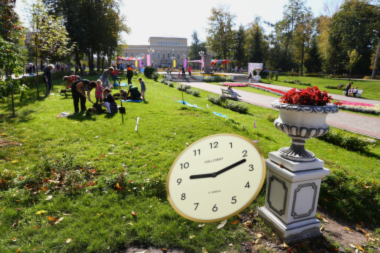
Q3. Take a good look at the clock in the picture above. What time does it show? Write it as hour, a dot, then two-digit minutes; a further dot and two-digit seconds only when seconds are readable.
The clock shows 9.12
